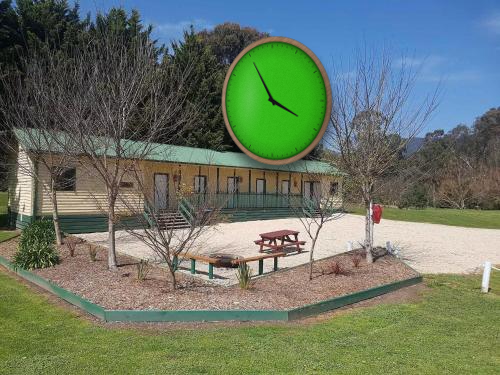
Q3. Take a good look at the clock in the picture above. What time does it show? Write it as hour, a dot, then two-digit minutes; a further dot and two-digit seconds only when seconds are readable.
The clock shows 3.55
